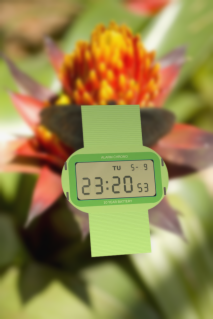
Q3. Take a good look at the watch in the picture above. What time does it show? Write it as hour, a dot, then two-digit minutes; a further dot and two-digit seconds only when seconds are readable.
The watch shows 23.20.53
